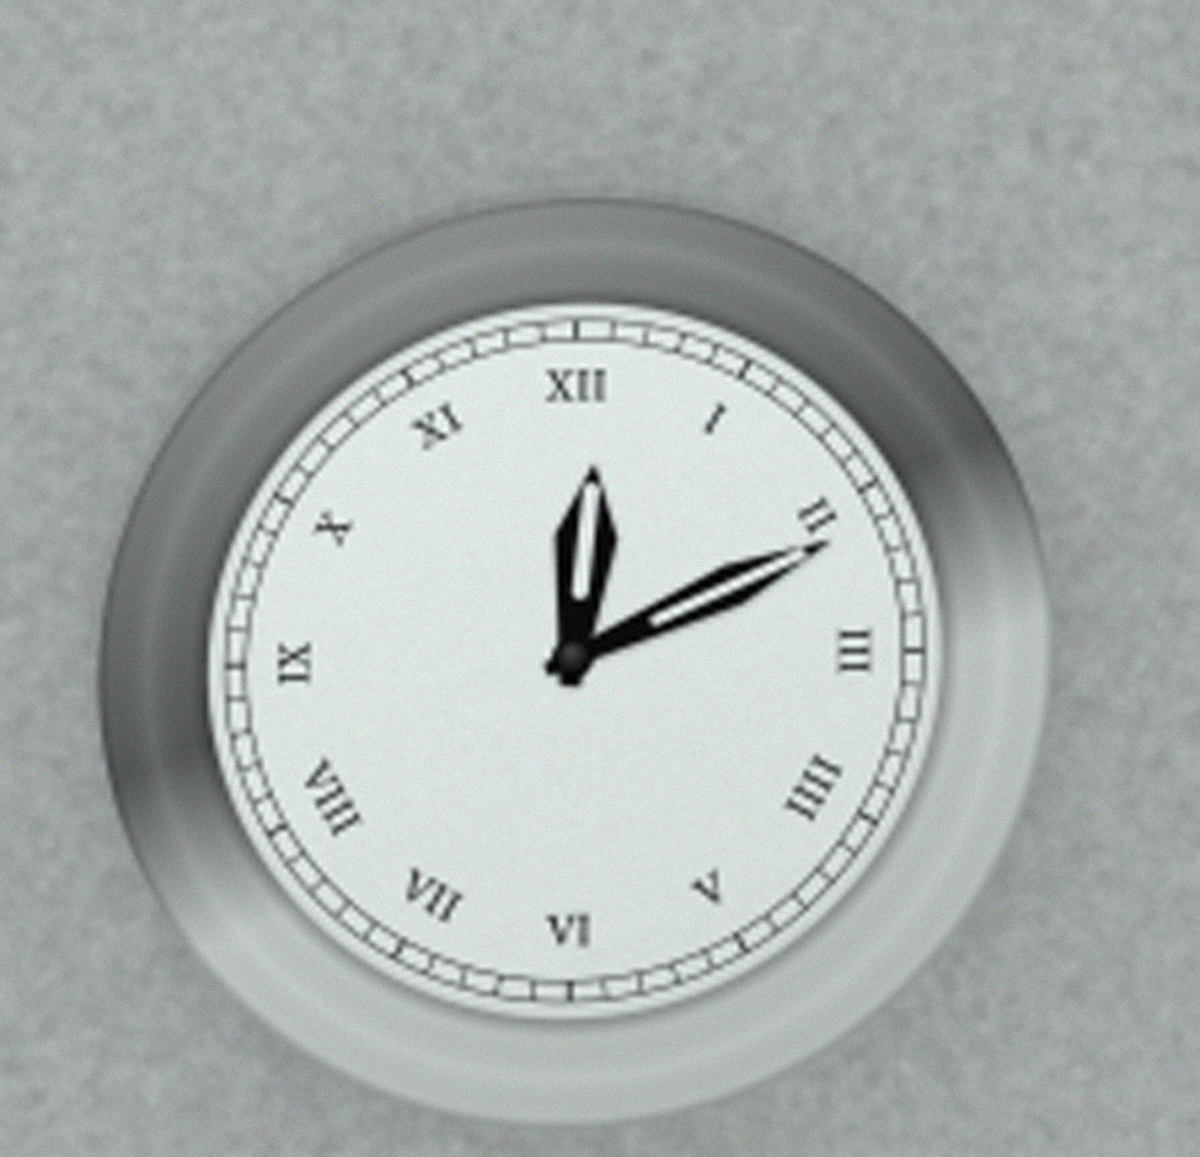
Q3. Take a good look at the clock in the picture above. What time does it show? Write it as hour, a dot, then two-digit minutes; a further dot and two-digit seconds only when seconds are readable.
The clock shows 12.11
